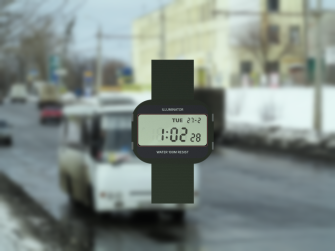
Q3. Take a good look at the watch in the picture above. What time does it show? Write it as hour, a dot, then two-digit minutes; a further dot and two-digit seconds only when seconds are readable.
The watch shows 1.02.28
